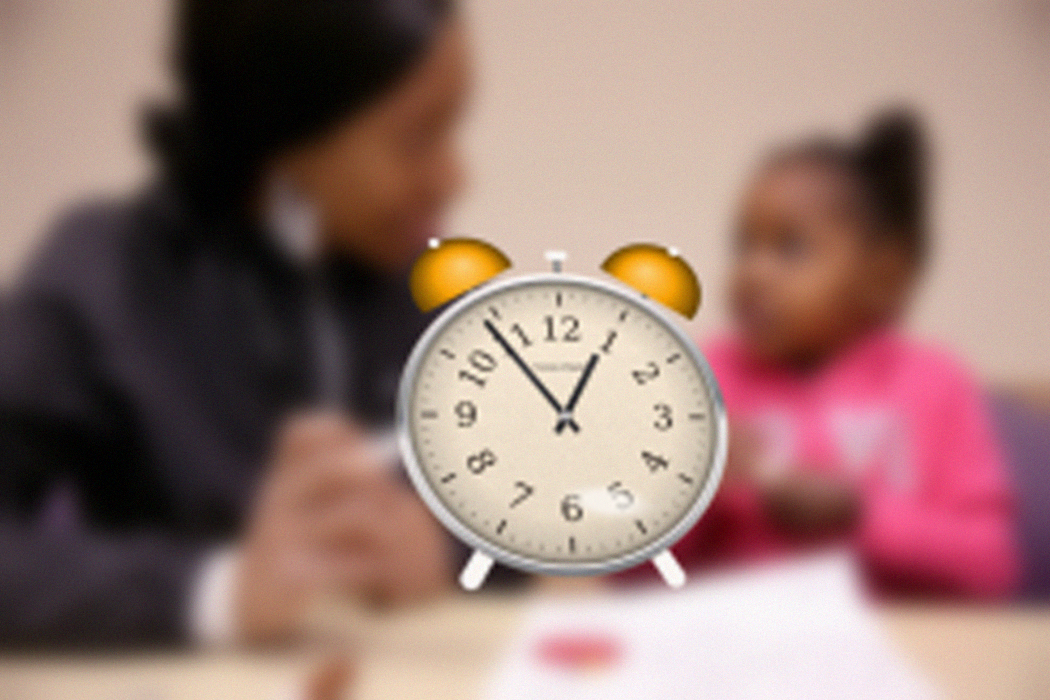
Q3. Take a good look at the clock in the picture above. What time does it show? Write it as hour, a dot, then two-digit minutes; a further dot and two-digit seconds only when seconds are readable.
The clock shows 12.54
